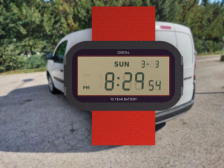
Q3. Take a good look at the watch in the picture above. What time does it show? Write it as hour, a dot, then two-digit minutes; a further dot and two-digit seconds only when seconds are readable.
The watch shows 8.29.54
